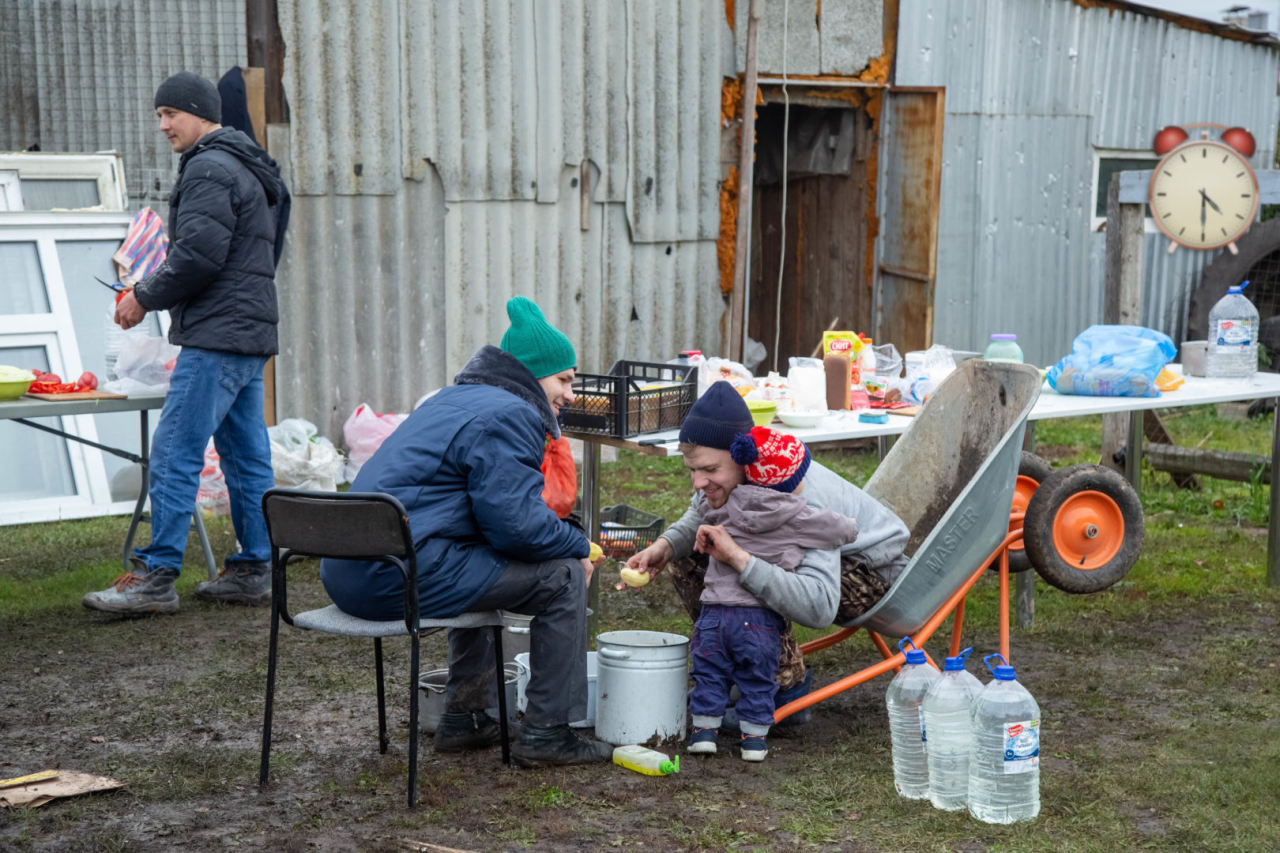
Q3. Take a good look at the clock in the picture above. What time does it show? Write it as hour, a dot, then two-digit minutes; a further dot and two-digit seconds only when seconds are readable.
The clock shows 4.30
